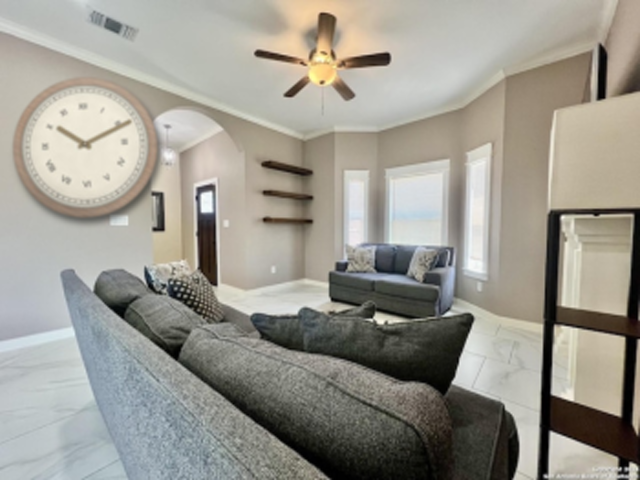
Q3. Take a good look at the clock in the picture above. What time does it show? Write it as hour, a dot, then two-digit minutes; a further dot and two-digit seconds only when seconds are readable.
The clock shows 10.11
